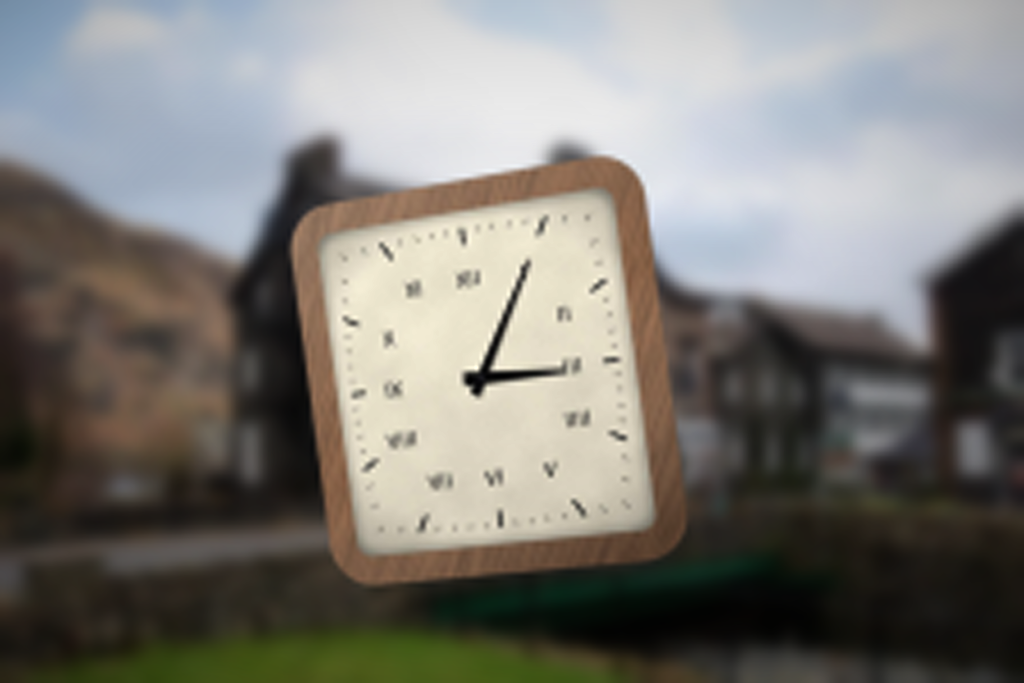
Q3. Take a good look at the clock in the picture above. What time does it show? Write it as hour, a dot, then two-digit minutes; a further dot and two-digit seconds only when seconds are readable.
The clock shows 3.05
